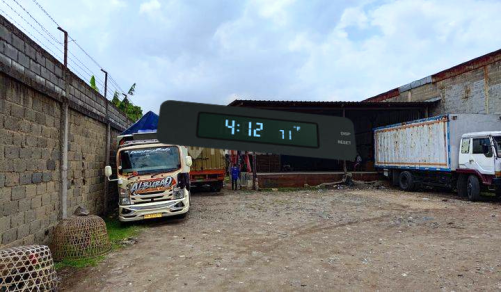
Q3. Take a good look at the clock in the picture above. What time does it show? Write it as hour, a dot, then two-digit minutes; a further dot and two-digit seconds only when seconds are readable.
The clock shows 4.12
